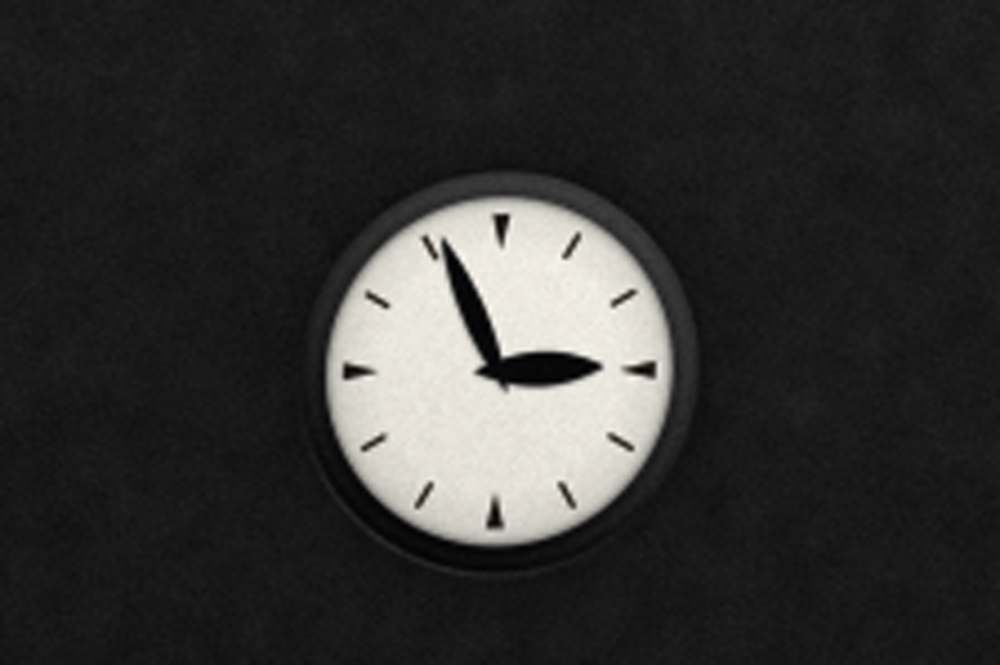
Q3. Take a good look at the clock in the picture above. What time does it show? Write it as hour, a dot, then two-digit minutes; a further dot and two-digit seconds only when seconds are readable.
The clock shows 2.56
